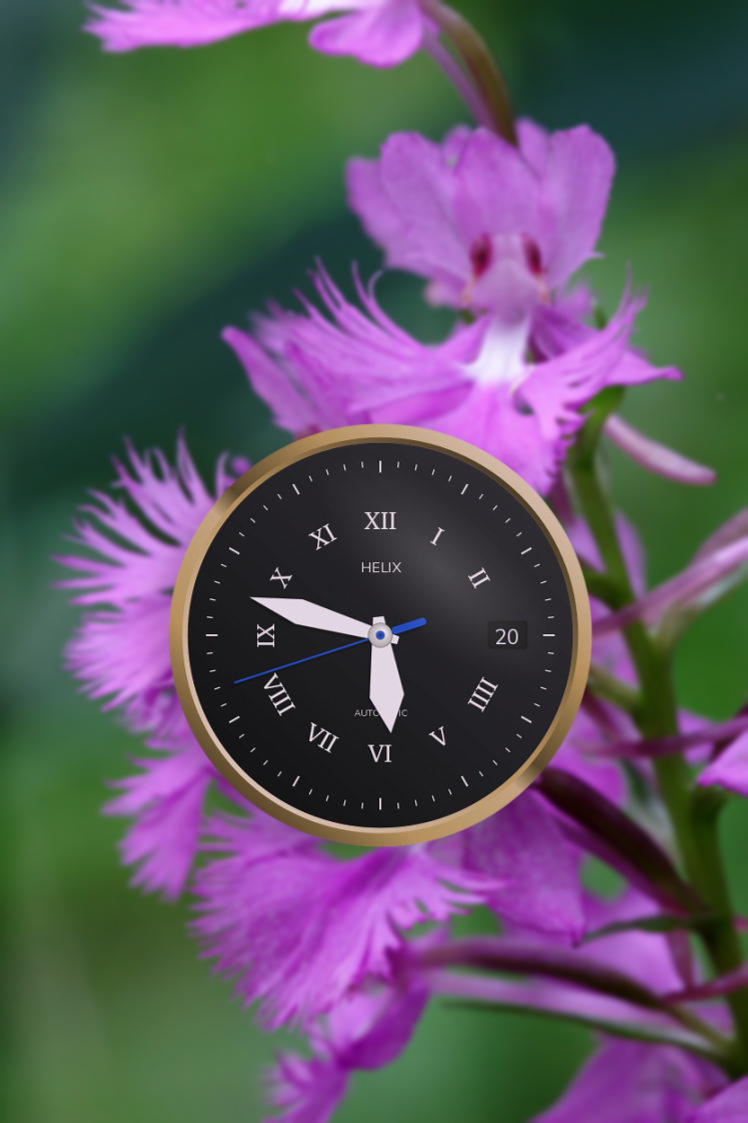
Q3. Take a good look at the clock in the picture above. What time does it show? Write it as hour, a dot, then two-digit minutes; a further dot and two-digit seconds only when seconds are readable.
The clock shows 5.47.42
